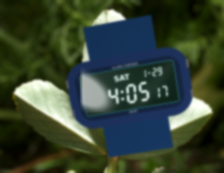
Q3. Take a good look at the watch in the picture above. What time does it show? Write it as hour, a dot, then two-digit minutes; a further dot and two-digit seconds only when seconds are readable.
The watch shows 4.05.17
